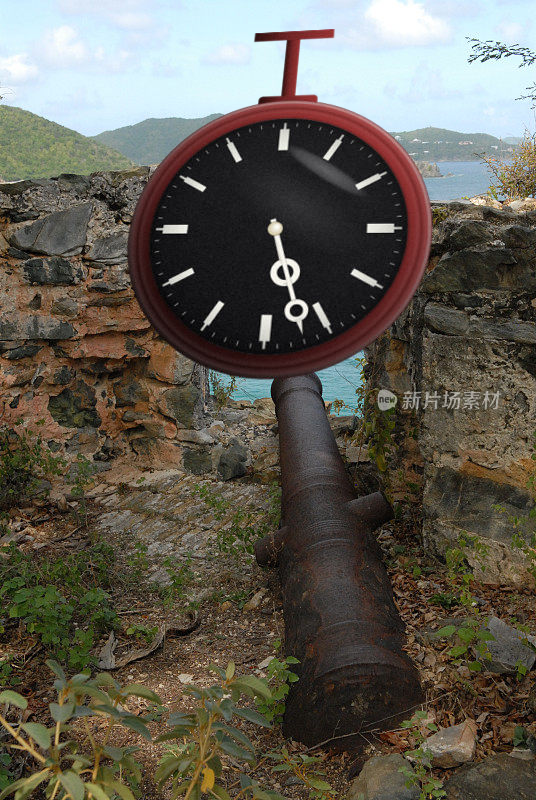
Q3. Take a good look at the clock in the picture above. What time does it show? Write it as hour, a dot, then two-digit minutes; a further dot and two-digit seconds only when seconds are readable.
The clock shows 5.27
